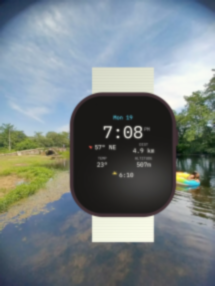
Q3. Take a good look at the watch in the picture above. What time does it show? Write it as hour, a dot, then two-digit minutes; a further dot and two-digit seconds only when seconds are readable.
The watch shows 7.08
